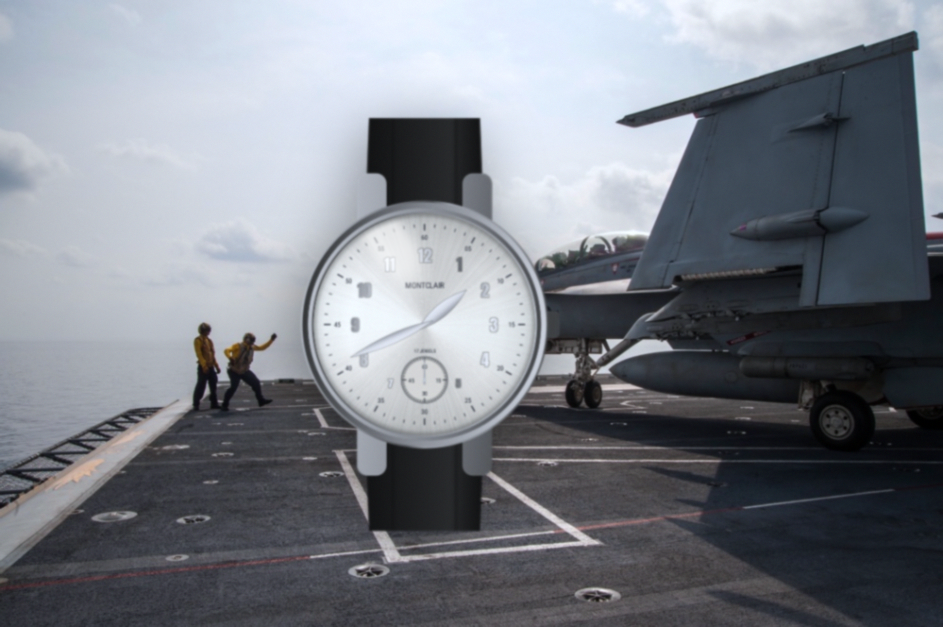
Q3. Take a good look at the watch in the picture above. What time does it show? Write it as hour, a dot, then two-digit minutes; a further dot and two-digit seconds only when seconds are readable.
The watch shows 1.41
